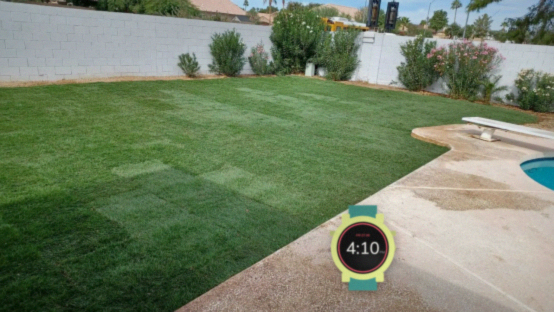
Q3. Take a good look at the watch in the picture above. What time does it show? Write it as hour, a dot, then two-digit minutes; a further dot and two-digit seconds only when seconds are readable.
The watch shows 4.10
